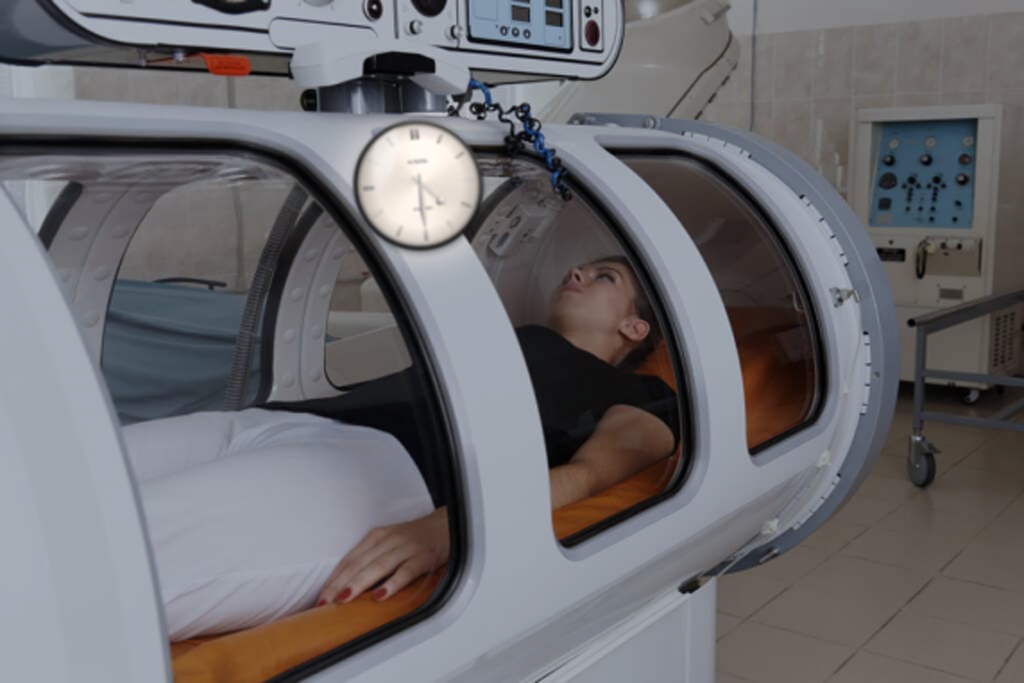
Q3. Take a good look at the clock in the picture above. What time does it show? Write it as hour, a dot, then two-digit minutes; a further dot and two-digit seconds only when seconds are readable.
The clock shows 4.30
